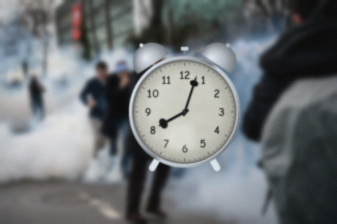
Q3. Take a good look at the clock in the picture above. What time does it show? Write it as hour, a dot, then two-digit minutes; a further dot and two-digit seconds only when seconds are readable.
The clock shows 8.03
